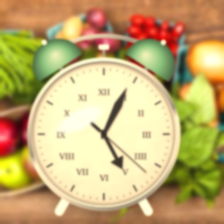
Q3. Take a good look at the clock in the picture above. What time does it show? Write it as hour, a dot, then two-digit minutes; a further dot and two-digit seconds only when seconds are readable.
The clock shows 5.04.22
